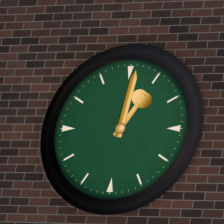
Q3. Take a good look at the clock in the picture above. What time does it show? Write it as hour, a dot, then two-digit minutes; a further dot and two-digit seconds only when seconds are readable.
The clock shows 1.01
